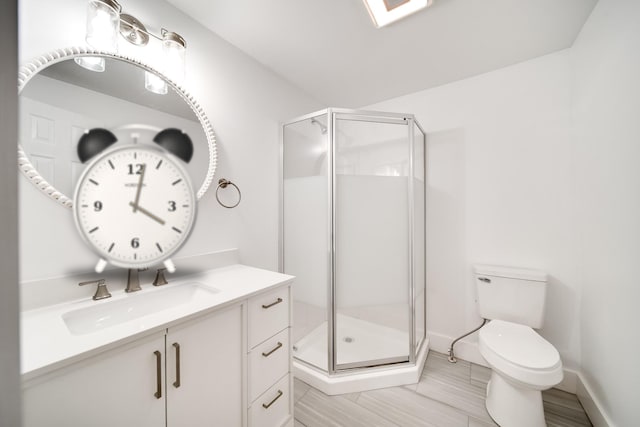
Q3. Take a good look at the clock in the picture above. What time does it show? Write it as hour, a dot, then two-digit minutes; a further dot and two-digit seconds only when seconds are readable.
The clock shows 4.02
